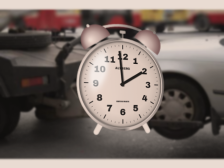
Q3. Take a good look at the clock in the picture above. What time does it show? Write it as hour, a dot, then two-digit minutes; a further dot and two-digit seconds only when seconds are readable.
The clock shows 1.59
